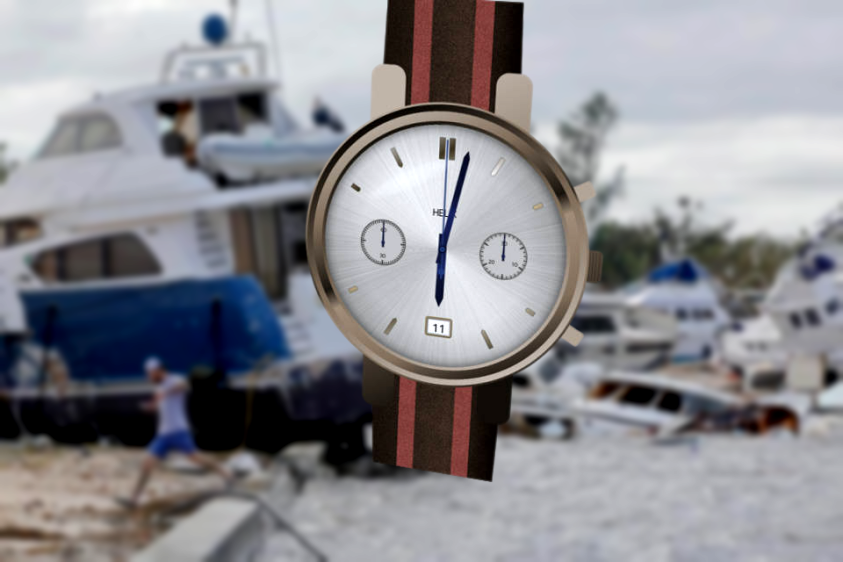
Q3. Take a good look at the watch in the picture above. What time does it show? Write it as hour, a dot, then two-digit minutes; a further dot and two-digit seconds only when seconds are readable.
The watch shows 6.02
